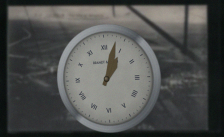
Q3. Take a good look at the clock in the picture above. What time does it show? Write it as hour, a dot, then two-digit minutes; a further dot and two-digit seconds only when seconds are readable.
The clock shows 1.03
